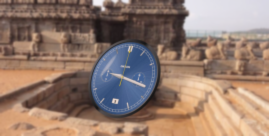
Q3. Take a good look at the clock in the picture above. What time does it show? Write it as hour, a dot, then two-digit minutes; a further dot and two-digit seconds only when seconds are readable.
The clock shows 9.17
